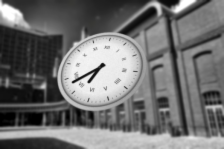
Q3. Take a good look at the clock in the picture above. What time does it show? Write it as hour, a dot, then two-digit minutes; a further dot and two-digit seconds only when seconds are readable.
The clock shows 6.38
